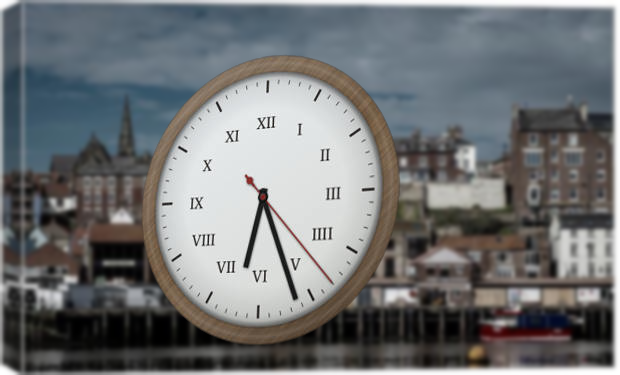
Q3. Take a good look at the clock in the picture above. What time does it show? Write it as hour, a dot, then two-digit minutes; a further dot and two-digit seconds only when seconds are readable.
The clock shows 6.26.23
